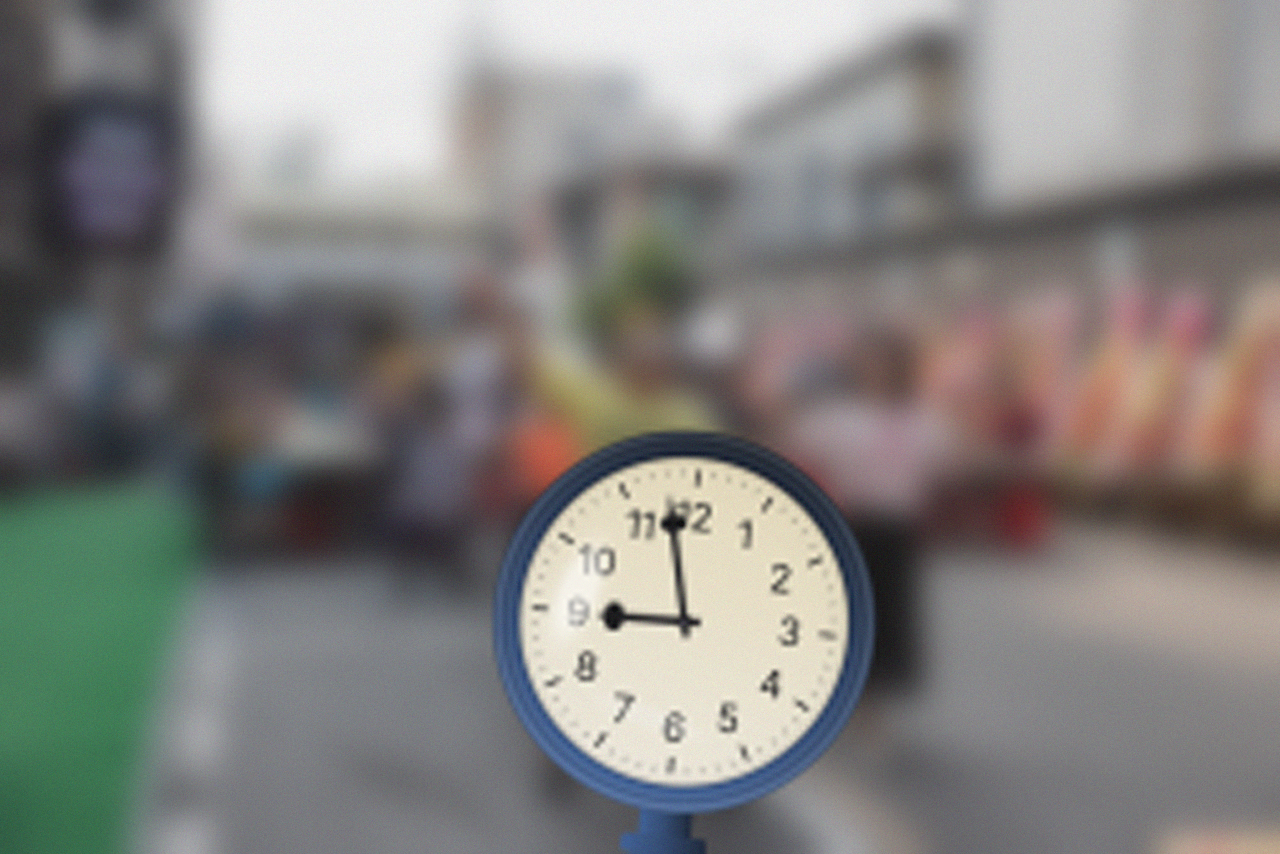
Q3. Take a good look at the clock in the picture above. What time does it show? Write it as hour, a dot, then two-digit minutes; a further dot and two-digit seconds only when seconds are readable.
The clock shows 8.58
